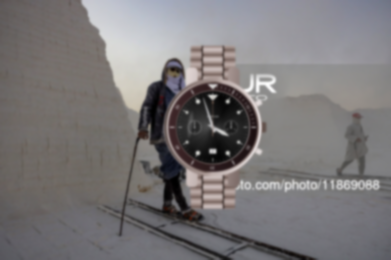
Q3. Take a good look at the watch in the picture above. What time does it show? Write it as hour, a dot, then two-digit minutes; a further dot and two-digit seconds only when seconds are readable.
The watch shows 3.57
